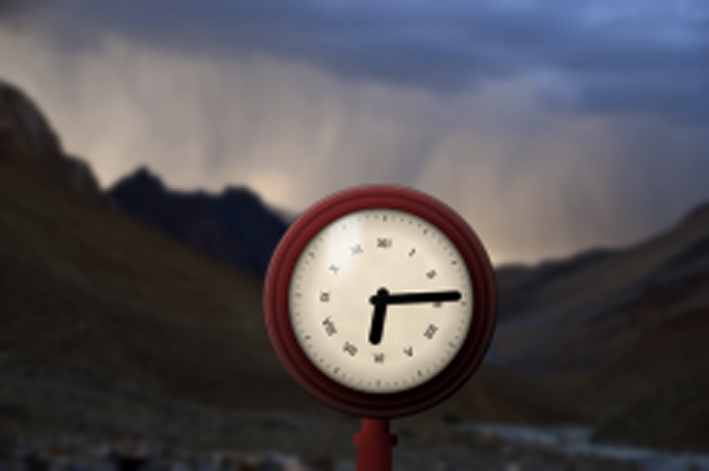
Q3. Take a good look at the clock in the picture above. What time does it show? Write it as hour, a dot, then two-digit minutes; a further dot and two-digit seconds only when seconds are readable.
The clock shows 6.14
